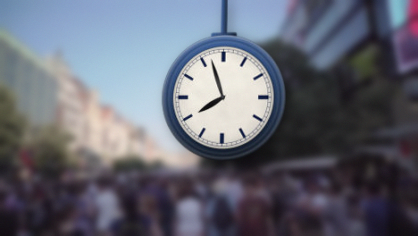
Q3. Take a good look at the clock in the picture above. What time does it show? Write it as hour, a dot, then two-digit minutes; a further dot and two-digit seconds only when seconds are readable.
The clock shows 7.57
